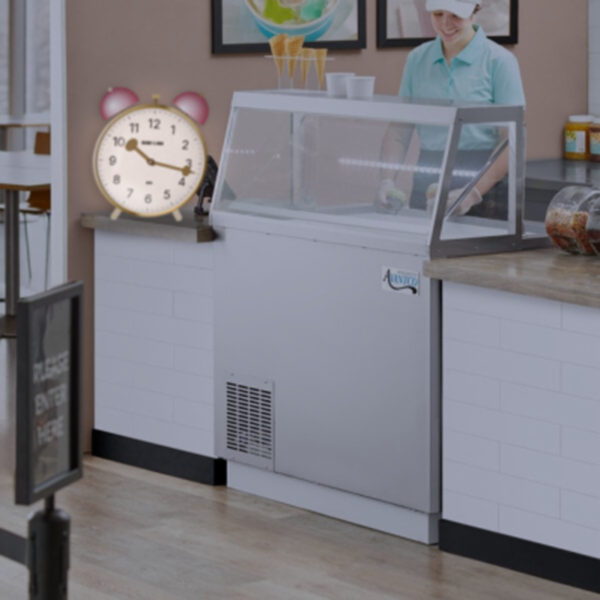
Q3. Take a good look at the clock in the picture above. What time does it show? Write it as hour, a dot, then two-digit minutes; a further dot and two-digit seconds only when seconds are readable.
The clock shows 10.17
